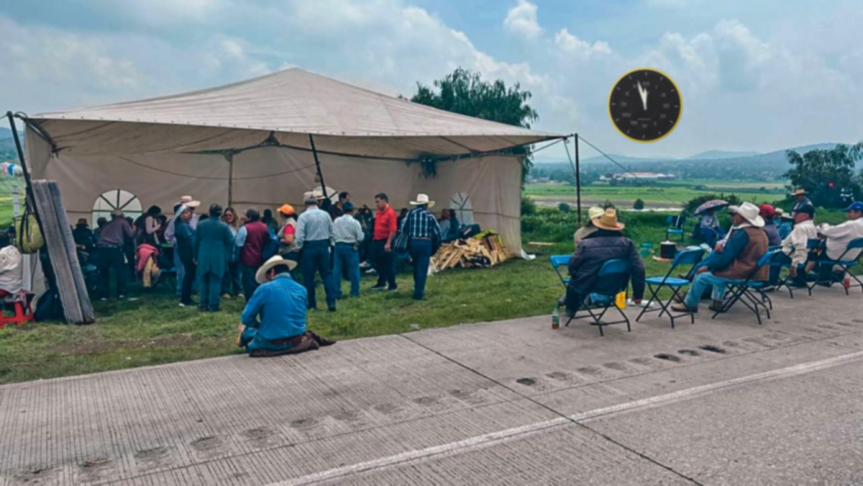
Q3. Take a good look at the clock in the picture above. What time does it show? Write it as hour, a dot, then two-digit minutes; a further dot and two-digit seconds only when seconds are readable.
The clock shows 11.57
